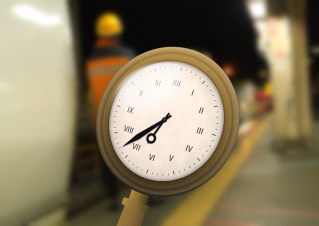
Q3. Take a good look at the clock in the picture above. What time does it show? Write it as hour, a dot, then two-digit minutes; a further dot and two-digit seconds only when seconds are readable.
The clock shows 6.37
